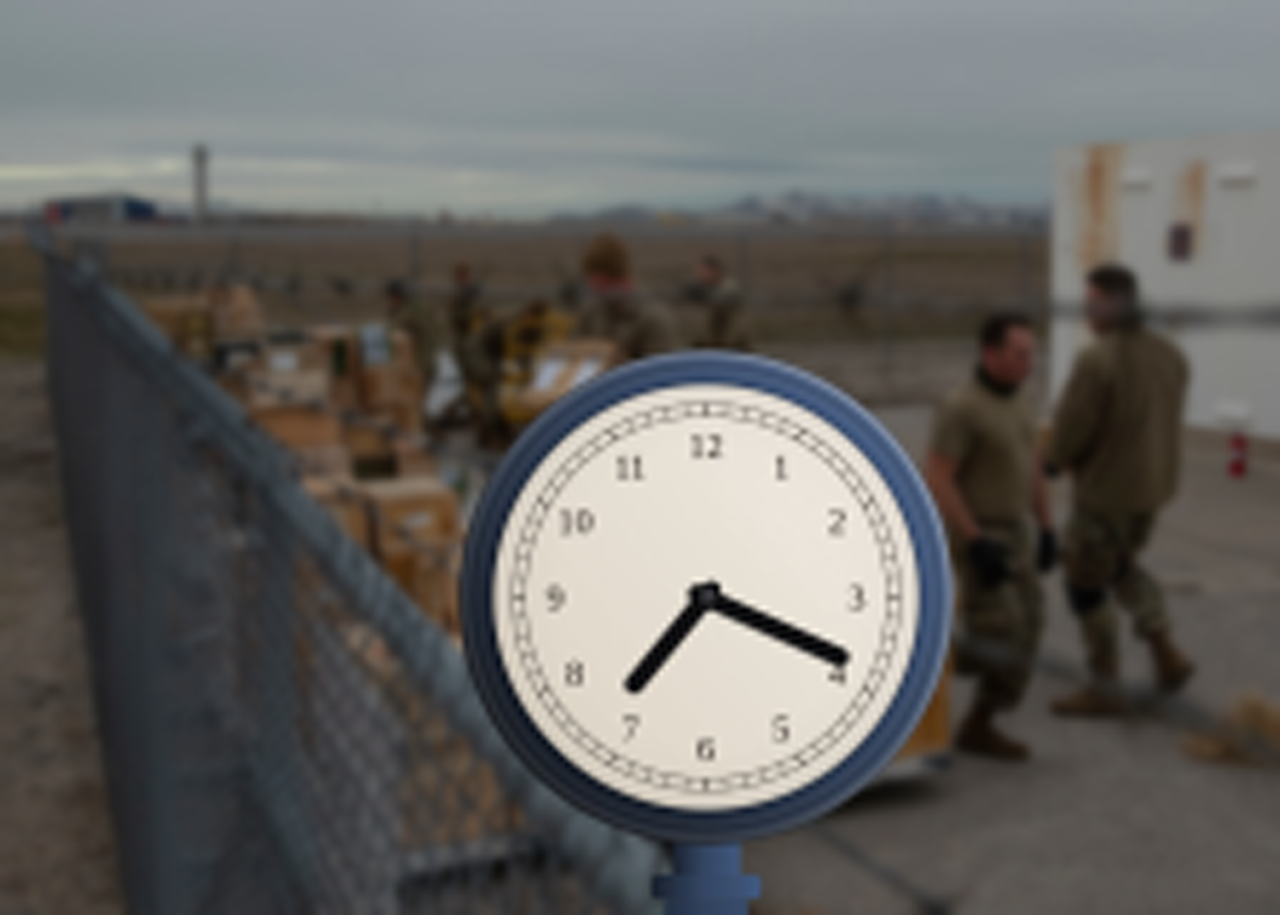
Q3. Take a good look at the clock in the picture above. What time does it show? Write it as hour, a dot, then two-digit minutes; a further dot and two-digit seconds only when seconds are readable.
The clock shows 7.19
